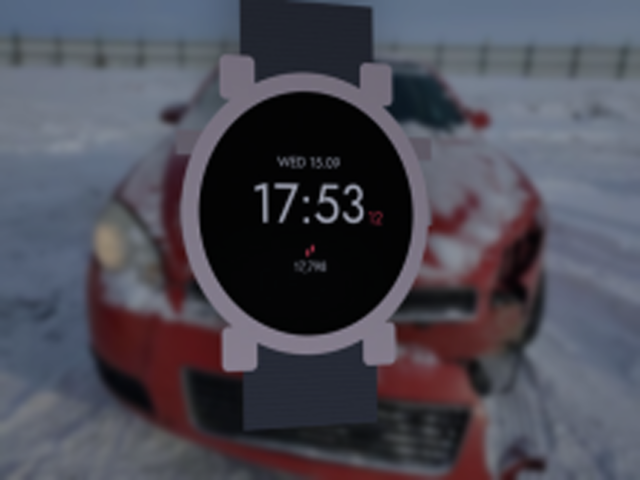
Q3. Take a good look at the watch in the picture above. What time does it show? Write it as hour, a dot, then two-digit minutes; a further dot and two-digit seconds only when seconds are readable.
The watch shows 17.53
